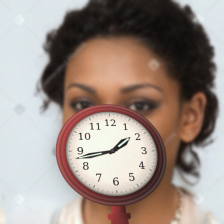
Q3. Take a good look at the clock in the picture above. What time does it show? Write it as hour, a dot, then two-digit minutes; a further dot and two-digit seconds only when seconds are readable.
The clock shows 1.43
